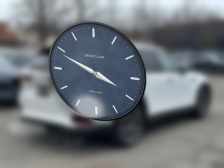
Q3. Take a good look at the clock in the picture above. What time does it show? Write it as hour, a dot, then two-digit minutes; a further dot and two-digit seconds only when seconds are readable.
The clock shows 3.49
